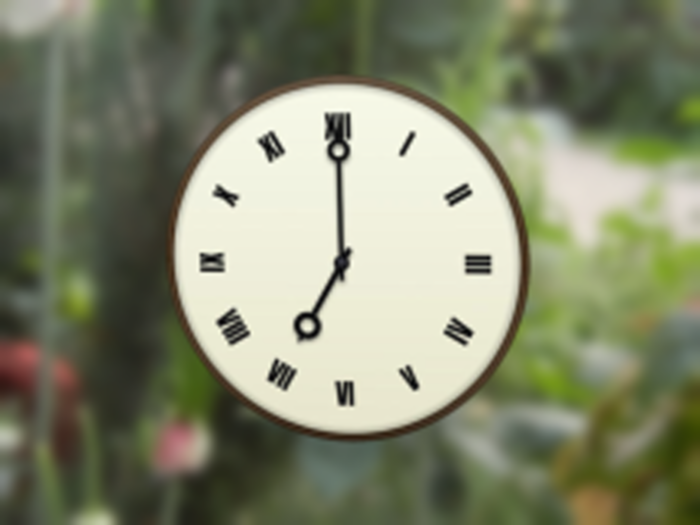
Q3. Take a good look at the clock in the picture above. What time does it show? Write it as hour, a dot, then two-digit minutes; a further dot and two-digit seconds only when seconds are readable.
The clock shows 7.00
